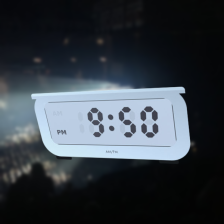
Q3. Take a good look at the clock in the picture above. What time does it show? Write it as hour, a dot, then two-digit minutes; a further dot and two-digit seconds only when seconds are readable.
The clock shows 9.50
